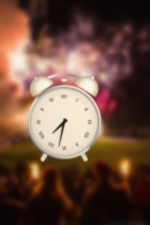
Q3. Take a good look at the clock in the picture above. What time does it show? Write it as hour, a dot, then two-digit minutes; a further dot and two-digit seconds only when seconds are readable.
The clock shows 7.32
